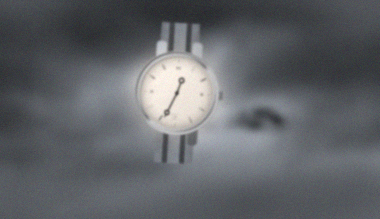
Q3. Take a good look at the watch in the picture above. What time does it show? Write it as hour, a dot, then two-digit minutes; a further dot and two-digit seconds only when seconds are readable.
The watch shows 12.34
